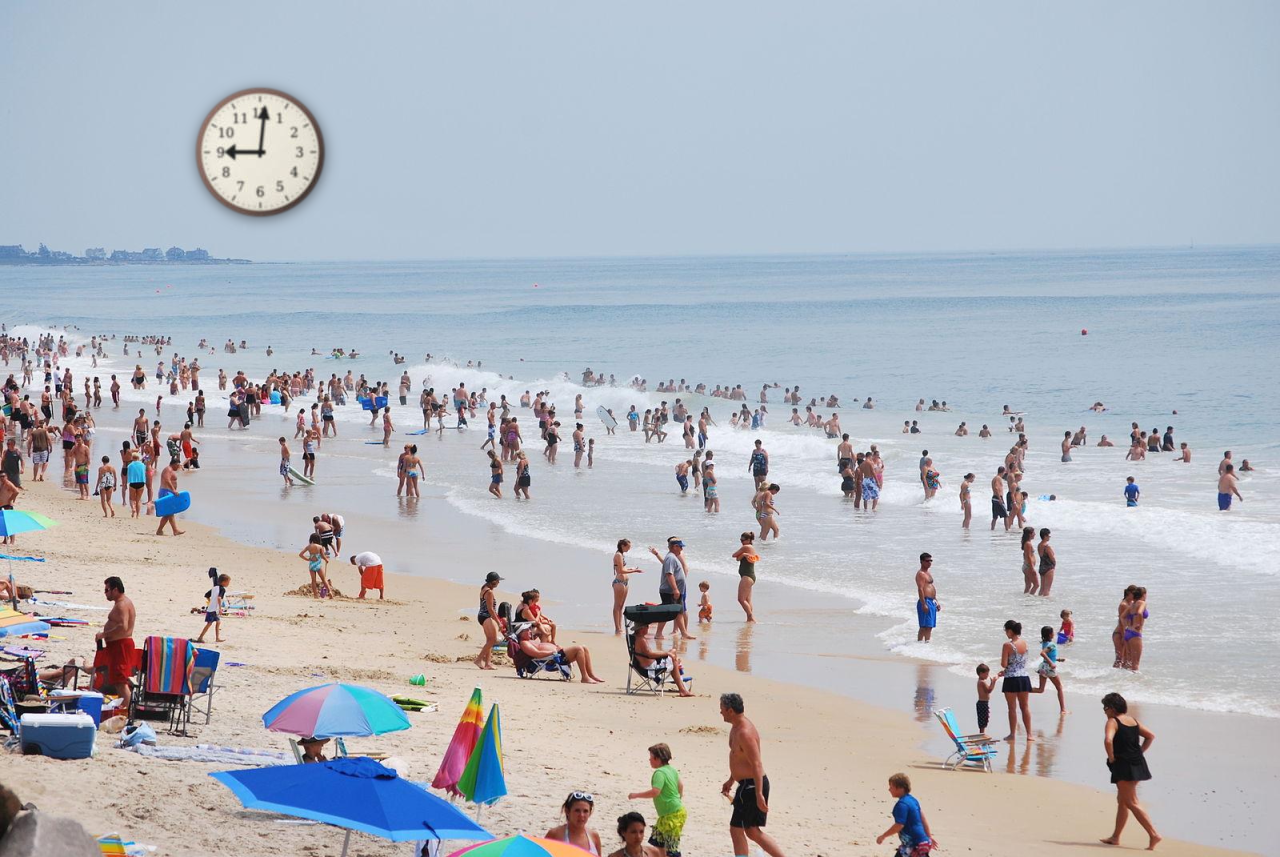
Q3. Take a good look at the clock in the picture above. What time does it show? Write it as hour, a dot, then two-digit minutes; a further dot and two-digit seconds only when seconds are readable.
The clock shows 9.01
